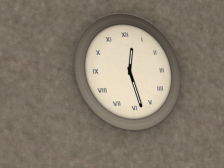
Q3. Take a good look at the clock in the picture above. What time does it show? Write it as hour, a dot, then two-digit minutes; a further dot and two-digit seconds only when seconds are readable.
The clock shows 12.28
